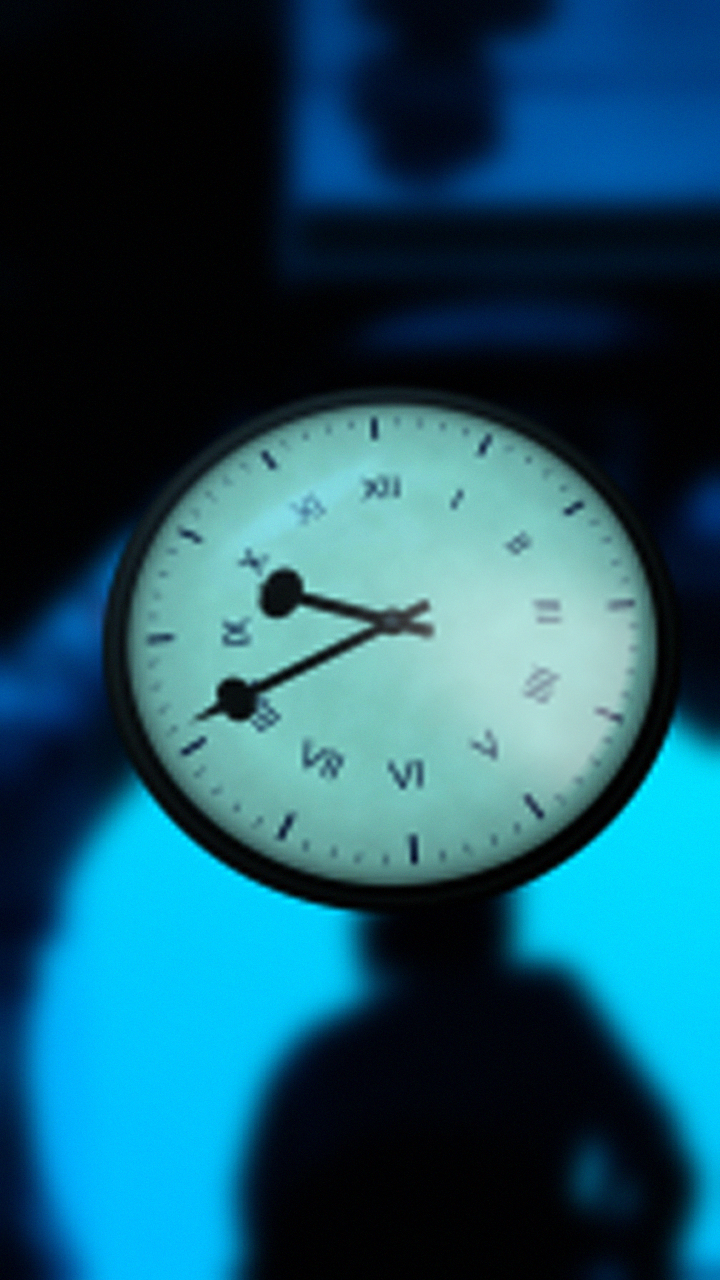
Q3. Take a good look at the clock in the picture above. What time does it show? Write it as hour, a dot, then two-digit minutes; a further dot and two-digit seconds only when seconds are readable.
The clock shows 9.41
